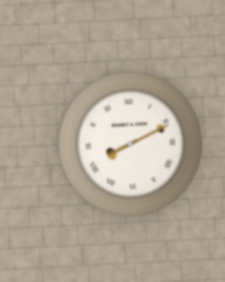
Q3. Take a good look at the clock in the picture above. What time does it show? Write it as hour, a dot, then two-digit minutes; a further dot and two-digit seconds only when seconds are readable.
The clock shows 8.11
